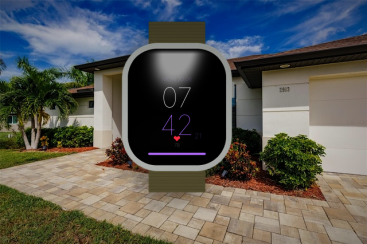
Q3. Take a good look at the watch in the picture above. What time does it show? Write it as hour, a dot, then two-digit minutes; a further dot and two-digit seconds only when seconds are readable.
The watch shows 7.42
